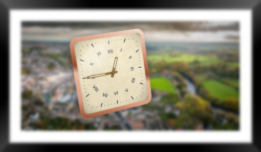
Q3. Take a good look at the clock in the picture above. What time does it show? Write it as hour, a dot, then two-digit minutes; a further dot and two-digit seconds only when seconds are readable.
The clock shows 12.45
